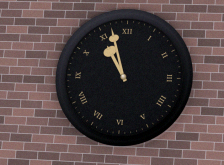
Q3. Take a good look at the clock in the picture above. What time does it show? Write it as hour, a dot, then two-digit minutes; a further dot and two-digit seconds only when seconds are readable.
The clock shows 10.57
